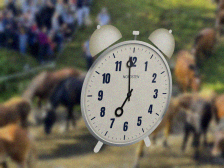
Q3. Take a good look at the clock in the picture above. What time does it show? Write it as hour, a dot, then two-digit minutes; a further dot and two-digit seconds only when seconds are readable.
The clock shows 6.59
